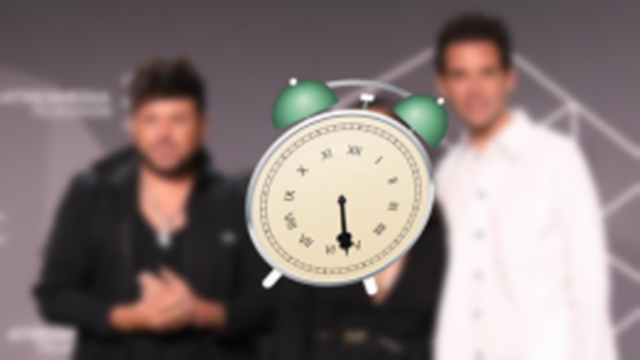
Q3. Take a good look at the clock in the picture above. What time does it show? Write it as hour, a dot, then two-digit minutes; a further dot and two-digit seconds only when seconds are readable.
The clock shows 5.27
